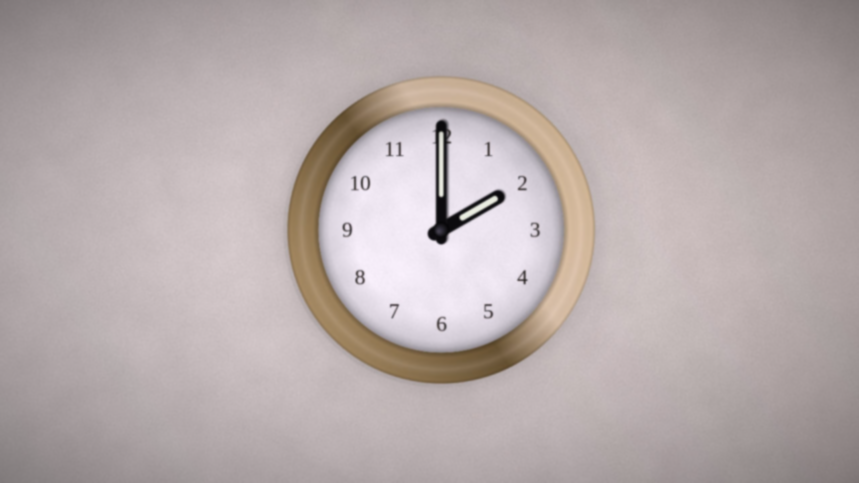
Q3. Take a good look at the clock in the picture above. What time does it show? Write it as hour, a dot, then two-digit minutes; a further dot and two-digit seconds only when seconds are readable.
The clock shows 2.00
